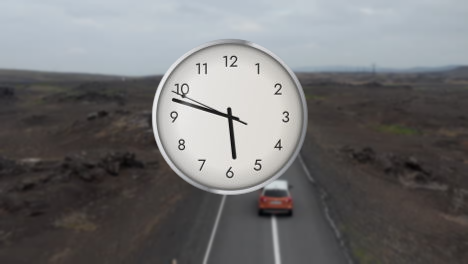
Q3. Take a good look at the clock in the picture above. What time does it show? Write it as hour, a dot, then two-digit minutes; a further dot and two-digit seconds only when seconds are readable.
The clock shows 5.47.49
